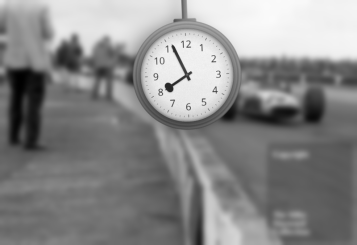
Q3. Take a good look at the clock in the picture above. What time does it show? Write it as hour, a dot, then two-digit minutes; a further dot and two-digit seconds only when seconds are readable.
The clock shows 7.56
